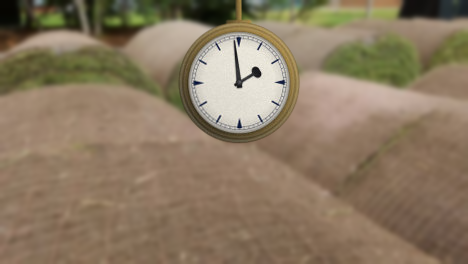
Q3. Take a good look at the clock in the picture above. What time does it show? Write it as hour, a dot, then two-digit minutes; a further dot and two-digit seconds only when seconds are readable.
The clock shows 1.59
